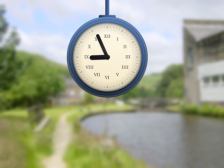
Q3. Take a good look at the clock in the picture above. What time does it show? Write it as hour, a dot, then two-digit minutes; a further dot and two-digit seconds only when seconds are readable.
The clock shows 8.56
